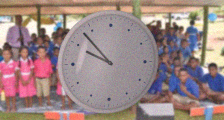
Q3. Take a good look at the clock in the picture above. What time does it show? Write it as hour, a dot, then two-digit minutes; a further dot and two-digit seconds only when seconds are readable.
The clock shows 9.53
